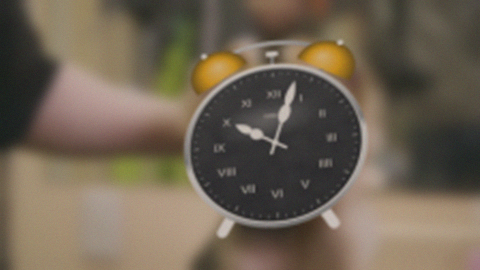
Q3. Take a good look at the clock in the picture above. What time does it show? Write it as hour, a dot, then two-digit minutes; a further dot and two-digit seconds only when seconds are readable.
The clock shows 10.03
